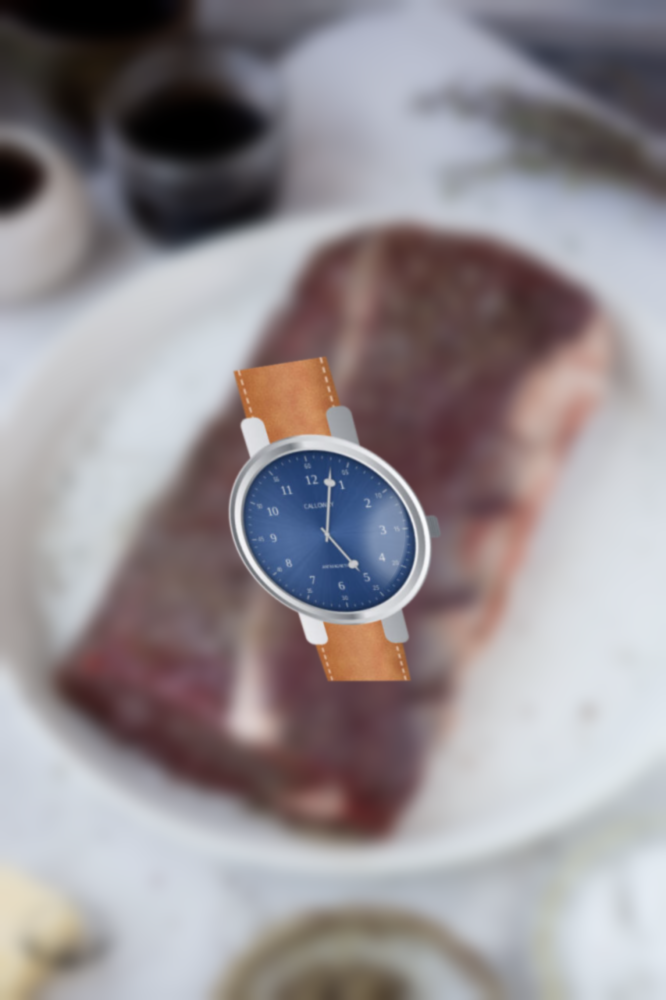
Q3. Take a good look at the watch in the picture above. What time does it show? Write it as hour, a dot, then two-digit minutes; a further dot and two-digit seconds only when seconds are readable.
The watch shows 5.03
